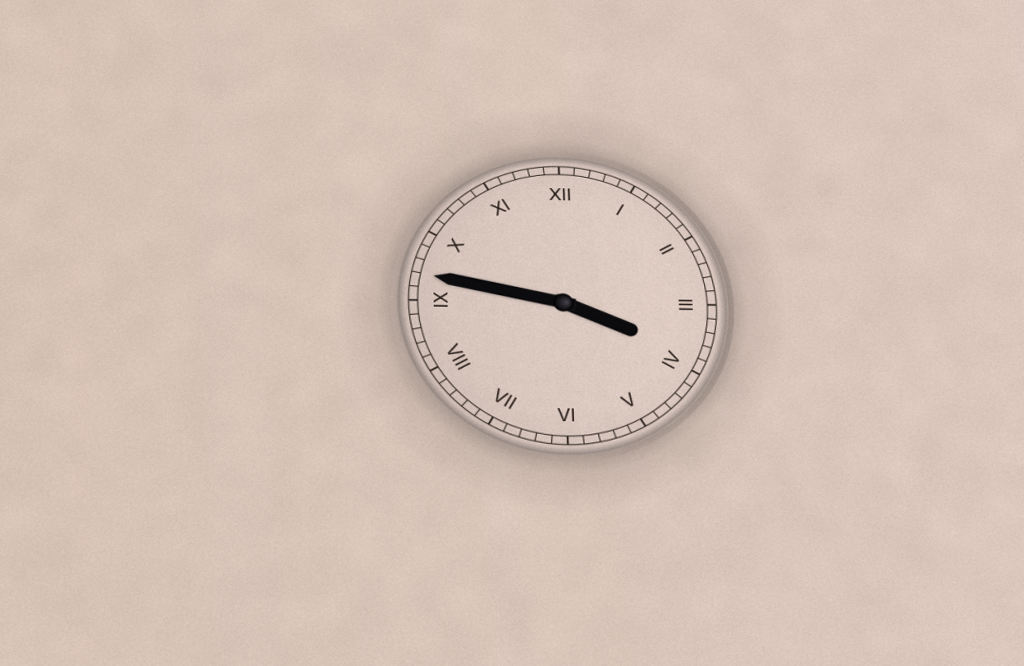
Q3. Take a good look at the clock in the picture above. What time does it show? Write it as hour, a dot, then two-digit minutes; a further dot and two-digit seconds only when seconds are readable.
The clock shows 3.47
